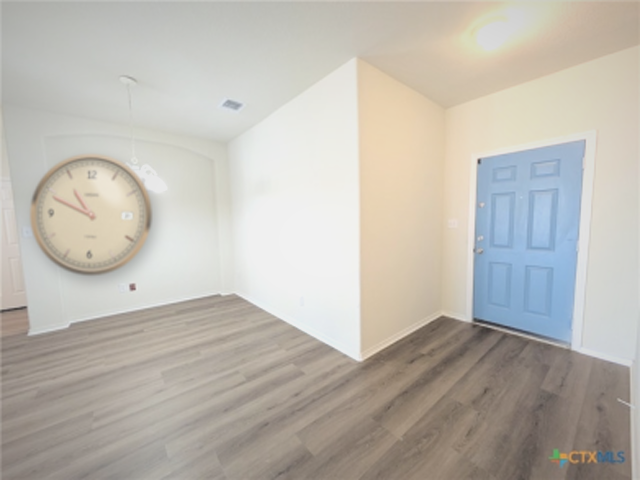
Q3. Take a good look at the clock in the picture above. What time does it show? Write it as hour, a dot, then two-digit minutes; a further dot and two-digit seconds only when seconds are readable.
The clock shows 10.49
